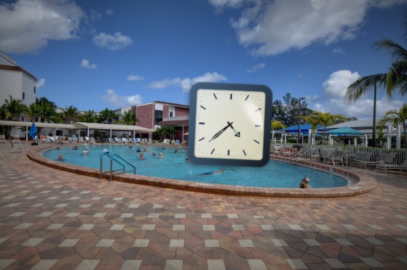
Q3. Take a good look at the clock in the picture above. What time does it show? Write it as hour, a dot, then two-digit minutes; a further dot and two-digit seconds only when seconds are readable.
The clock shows 4.38
